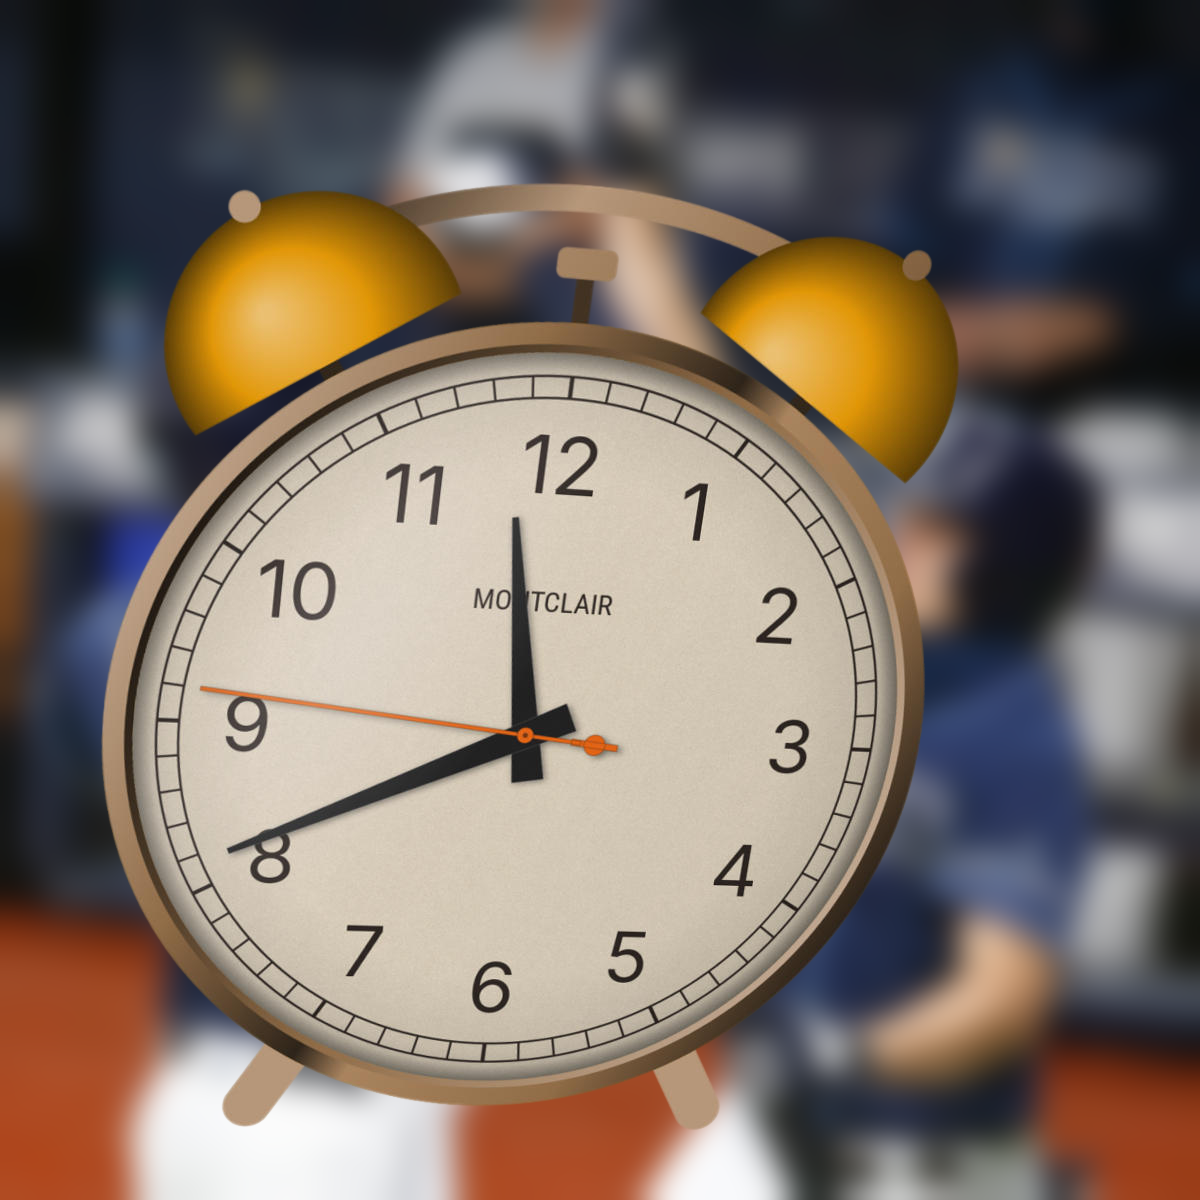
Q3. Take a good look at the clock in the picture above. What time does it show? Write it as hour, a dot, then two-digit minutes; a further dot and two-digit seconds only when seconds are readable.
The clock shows 11.40.46
